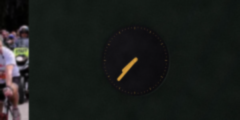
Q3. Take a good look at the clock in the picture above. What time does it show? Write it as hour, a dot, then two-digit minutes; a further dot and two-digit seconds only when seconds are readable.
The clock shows 7.37
